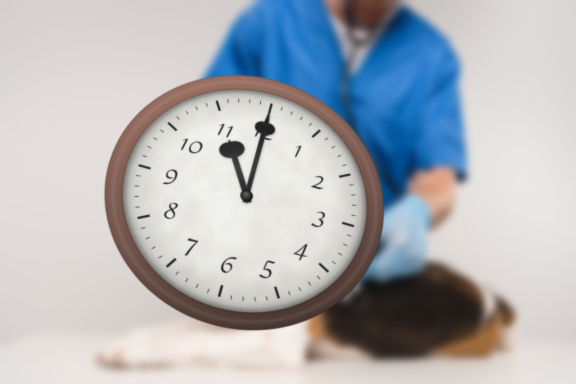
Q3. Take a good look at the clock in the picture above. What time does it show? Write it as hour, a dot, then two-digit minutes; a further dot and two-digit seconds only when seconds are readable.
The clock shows 11.00
